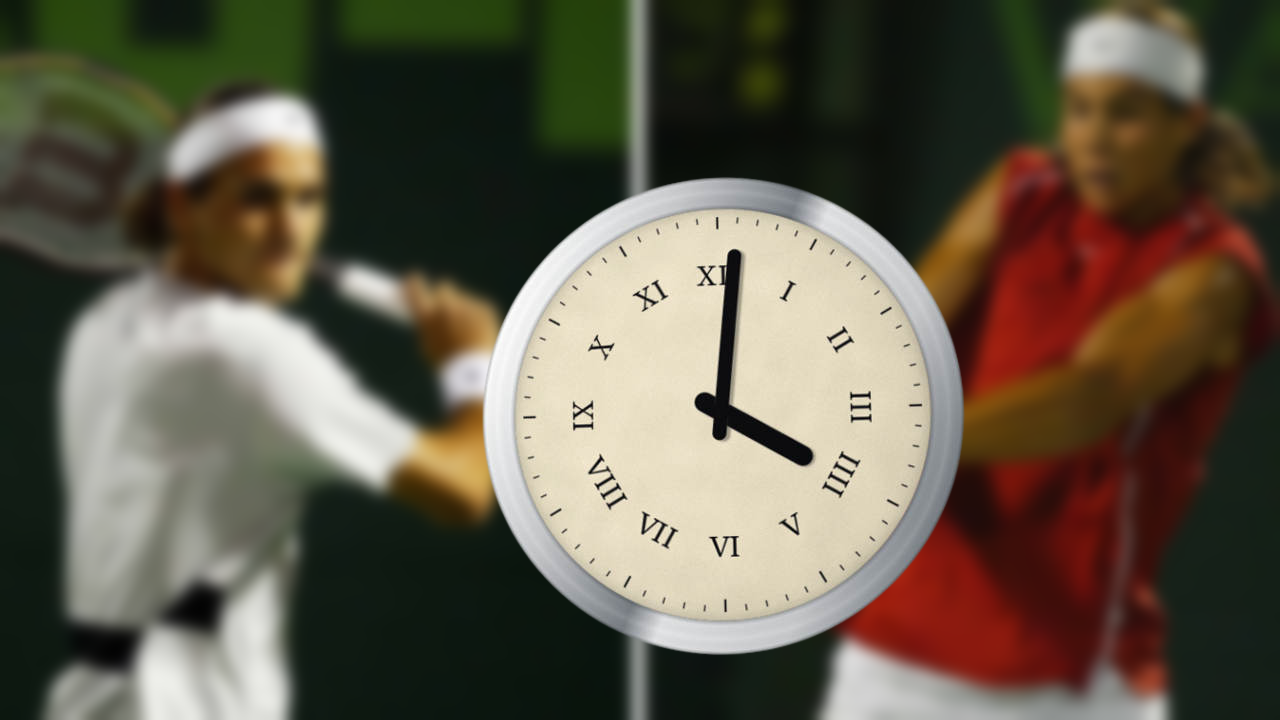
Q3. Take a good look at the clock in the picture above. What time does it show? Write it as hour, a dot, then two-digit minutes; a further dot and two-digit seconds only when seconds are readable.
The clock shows 4.01
